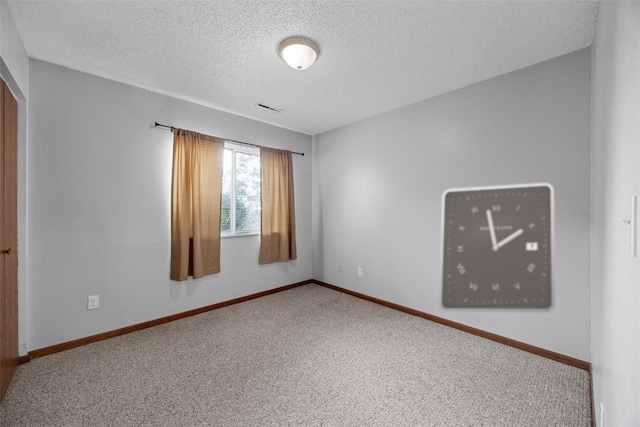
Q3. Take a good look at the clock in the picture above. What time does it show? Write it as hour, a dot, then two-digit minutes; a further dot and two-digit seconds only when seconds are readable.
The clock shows 1.58
